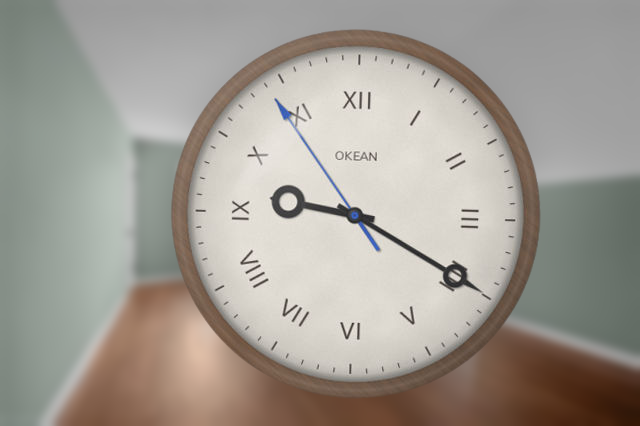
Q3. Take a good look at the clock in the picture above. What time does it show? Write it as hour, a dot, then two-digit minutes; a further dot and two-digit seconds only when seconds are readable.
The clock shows 9.19.54
